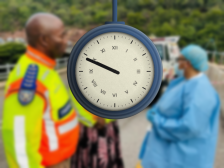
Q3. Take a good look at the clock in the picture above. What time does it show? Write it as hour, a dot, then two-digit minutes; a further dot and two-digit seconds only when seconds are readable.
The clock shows 9.49
